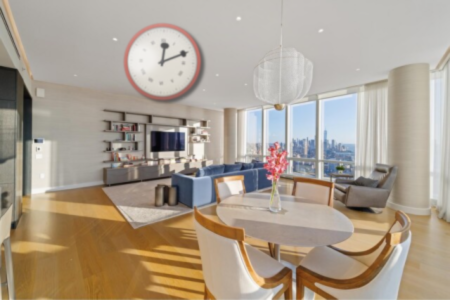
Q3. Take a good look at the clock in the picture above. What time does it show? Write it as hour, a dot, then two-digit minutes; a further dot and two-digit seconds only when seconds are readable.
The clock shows 12.11
